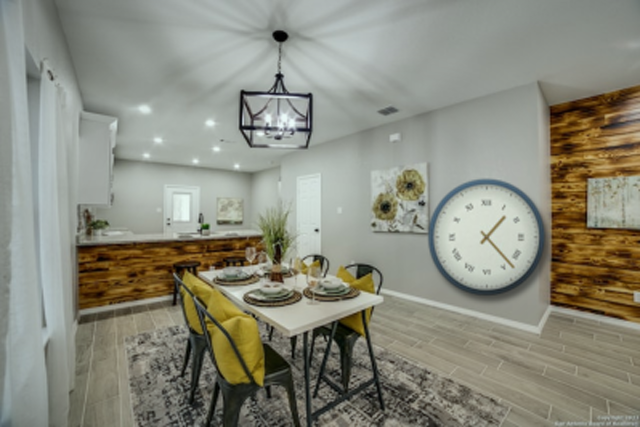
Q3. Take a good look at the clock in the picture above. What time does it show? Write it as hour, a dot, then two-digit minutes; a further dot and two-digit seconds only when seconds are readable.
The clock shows 1.23
